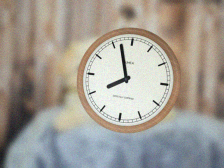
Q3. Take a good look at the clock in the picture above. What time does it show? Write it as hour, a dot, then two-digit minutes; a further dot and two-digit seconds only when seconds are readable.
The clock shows 7.57
